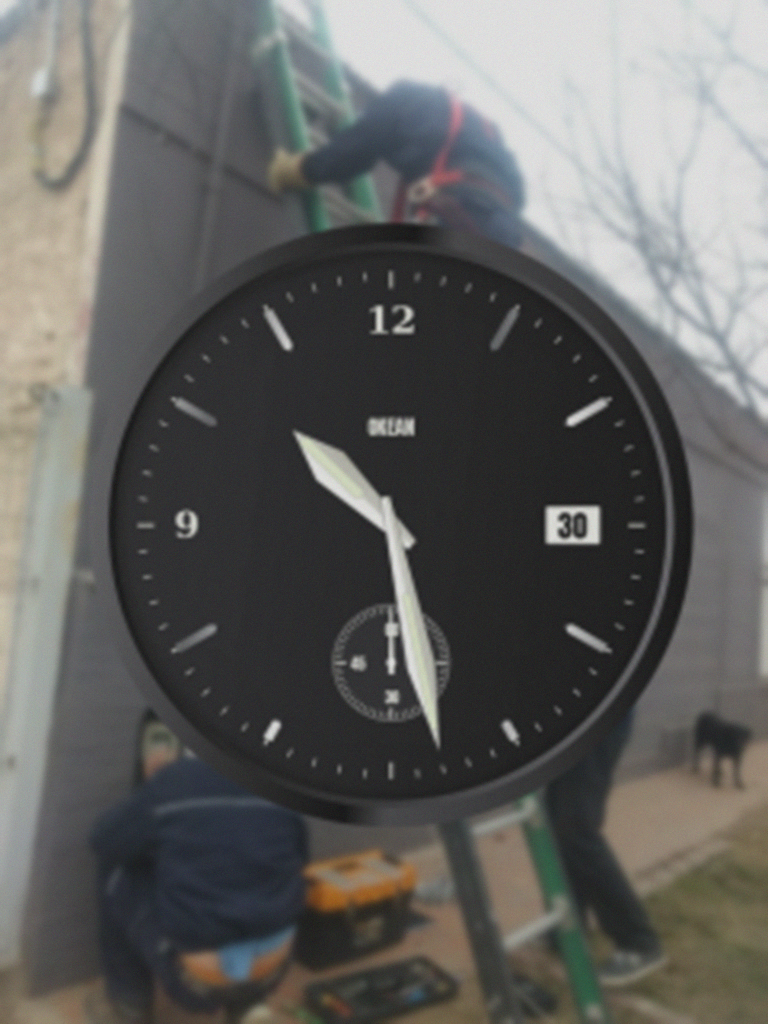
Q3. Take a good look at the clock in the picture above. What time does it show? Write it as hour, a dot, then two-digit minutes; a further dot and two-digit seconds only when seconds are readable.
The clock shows 10.28
